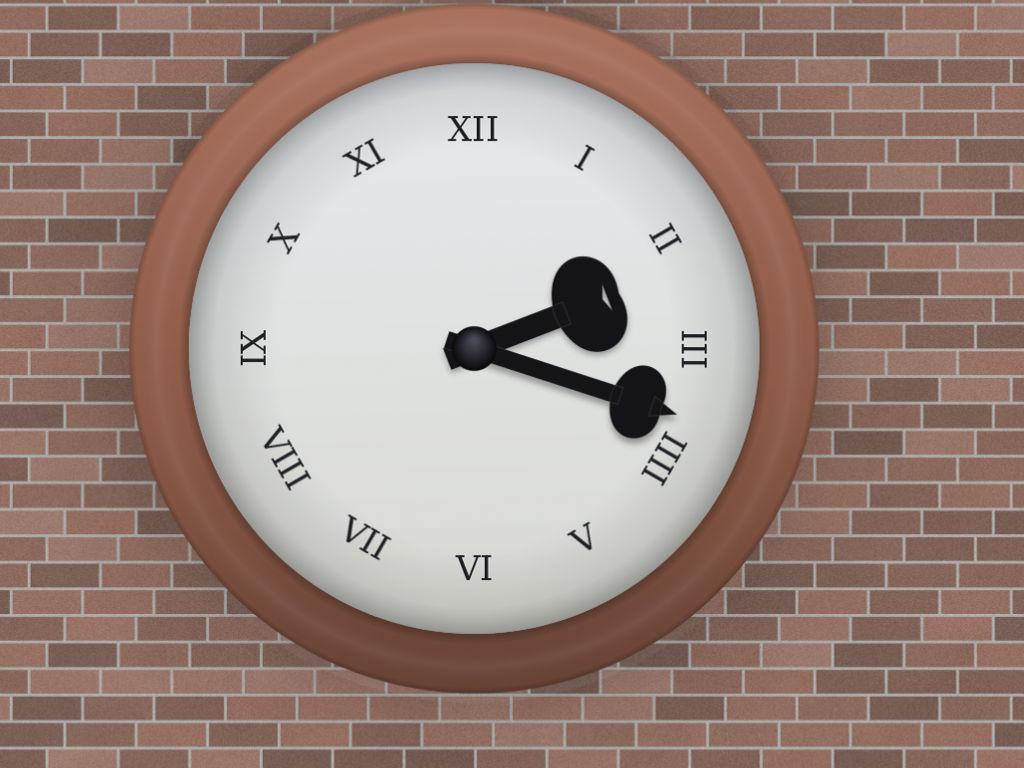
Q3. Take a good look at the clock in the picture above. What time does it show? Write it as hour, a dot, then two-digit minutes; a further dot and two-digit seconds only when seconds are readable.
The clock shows 2.18
